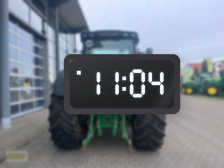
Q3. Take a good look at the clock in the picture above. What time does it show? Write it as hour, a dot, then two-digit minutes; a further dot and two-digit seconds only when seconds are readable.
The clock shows 11.04
